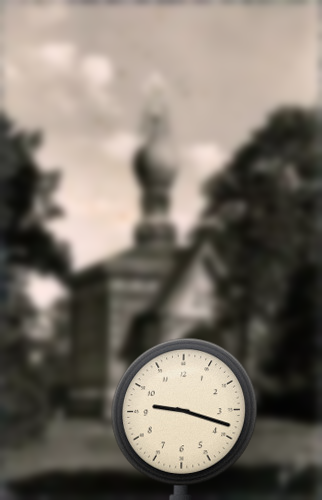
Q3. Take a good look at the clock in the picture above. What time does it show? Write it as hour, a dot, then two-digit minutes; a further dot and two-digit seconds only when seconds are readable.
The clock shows 9.18
